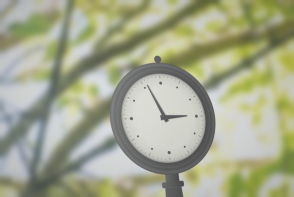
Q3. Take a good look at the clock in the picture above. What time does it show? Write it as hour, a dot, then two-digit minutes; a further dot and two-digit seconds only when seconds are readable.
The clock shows 2.56
